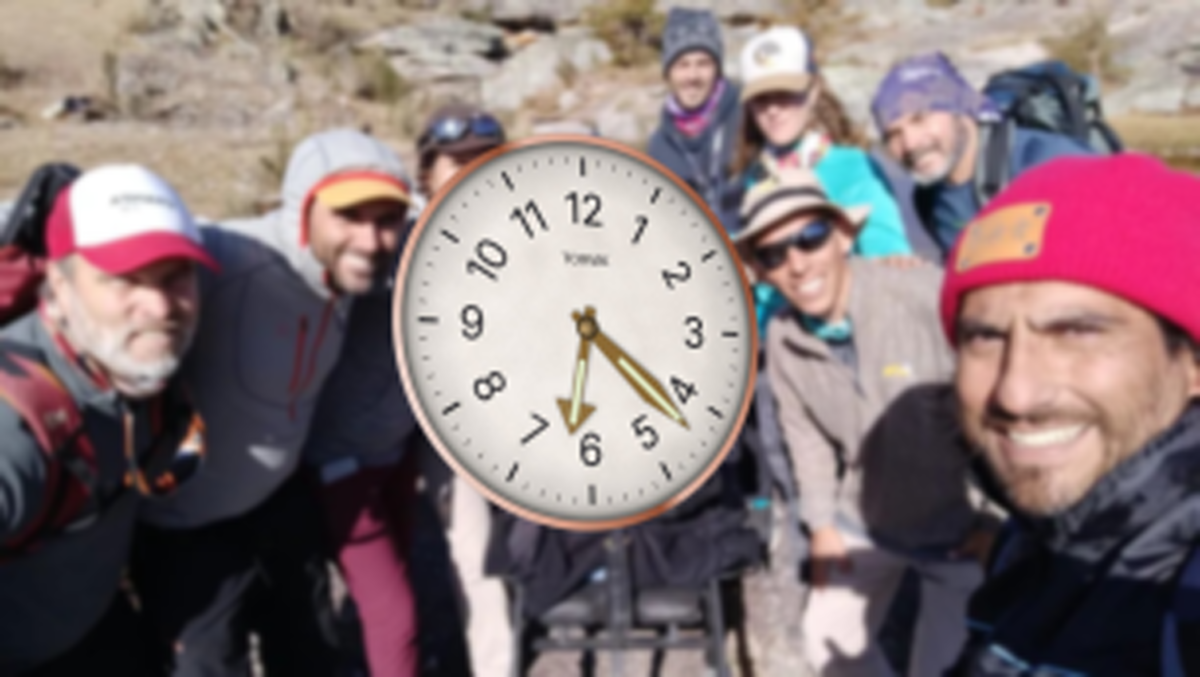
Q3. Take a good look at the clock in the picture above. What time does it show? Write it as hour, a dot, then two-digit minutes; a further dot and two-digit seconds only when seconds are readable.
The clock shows 6.22
